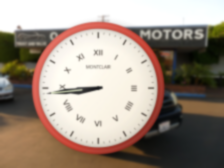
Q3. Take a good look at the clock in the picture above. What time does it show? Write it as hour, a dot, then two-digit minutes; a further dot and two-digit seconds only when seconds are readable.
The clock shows 8.44
